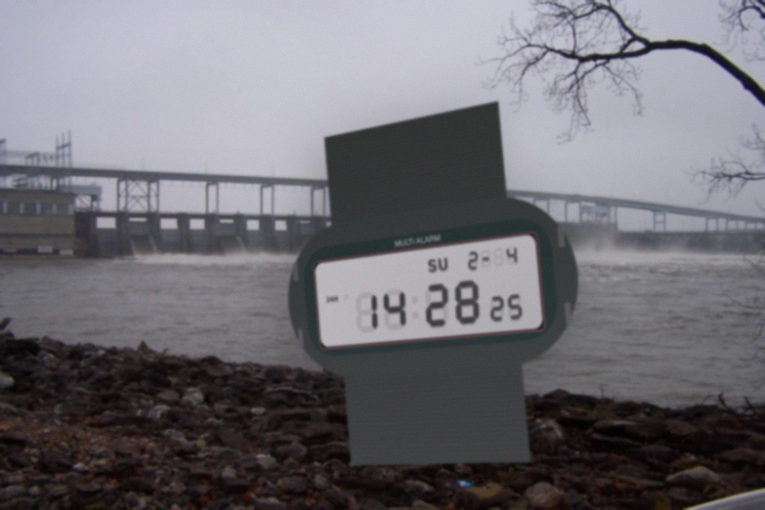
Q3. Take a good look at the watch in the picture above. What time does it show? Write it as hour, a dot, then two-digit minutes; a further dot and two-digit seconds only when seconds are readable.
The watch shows 14.28.25
